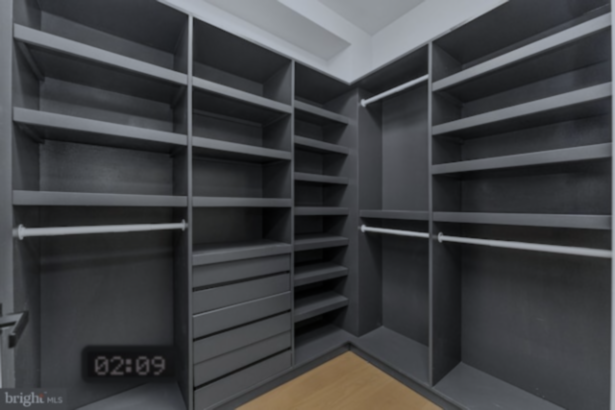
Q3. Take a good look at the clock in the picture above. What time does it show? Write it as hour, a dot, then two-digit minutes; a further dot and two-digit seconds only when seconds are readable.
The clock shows 2.09
